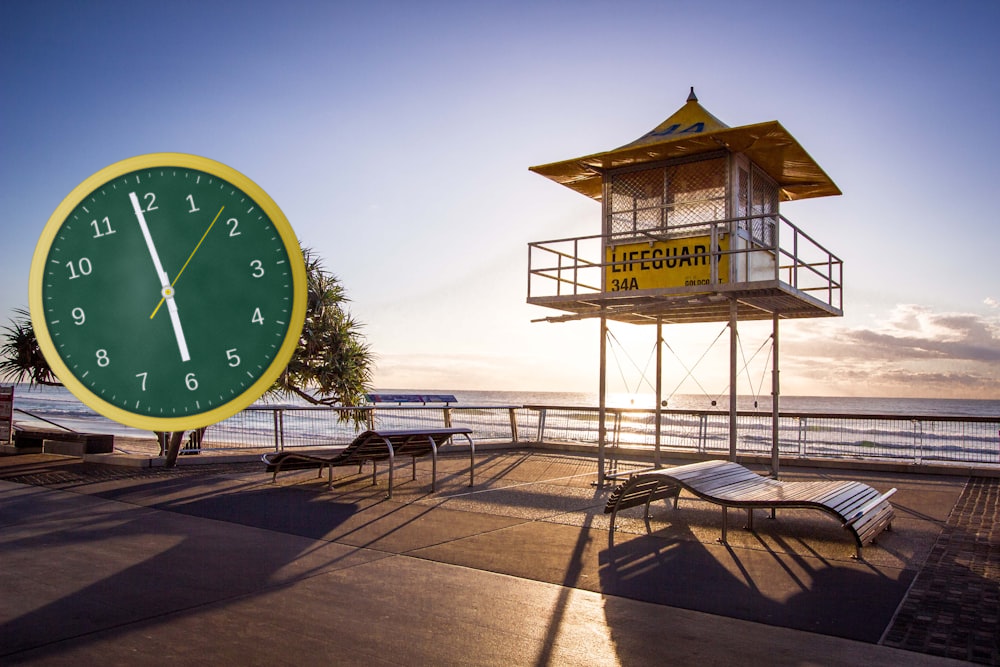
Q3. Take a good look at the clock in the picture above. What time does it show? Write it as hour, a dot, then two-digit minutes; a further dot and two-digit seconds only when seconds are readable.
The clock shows 5.59.08
